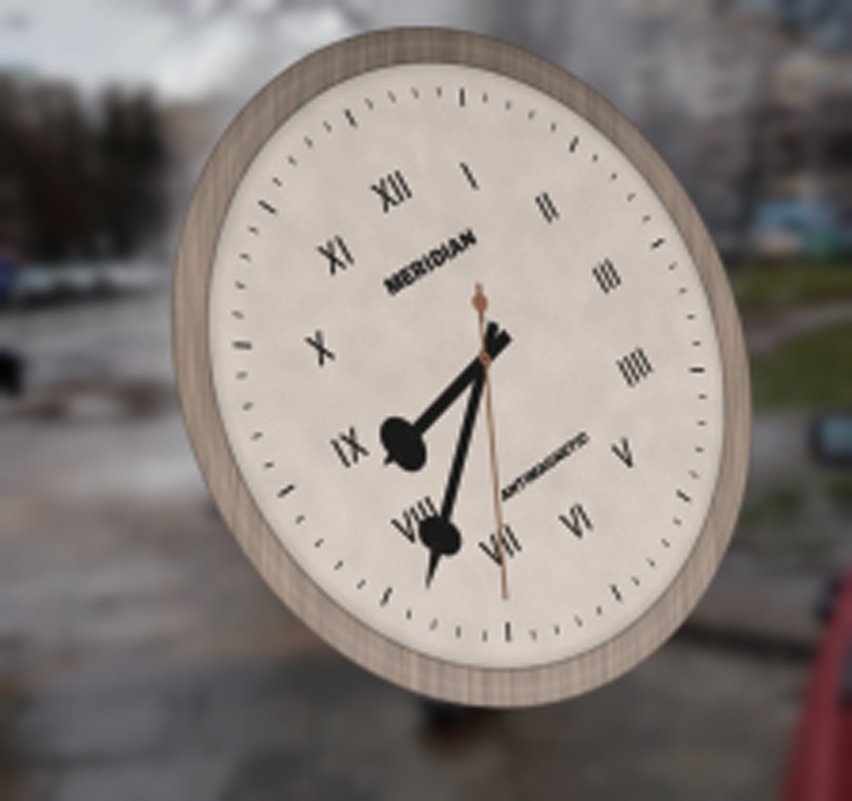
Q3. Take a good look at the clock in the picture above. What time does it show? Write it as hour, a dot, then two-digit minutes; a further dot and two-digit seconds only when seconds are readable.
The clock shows 8.38.35
